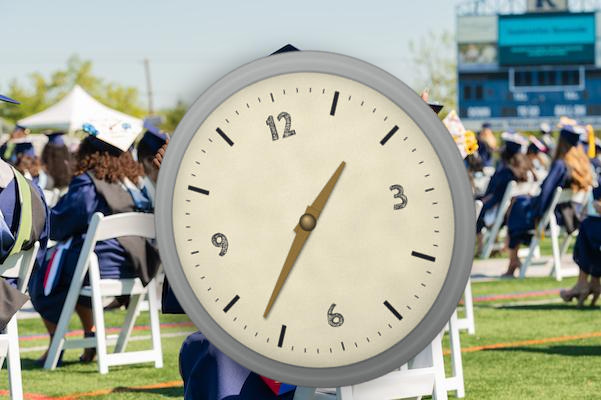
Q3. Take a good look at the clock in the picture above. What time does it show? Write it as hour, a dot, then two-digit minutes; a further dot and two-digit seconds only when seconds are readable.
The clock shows 1.37
